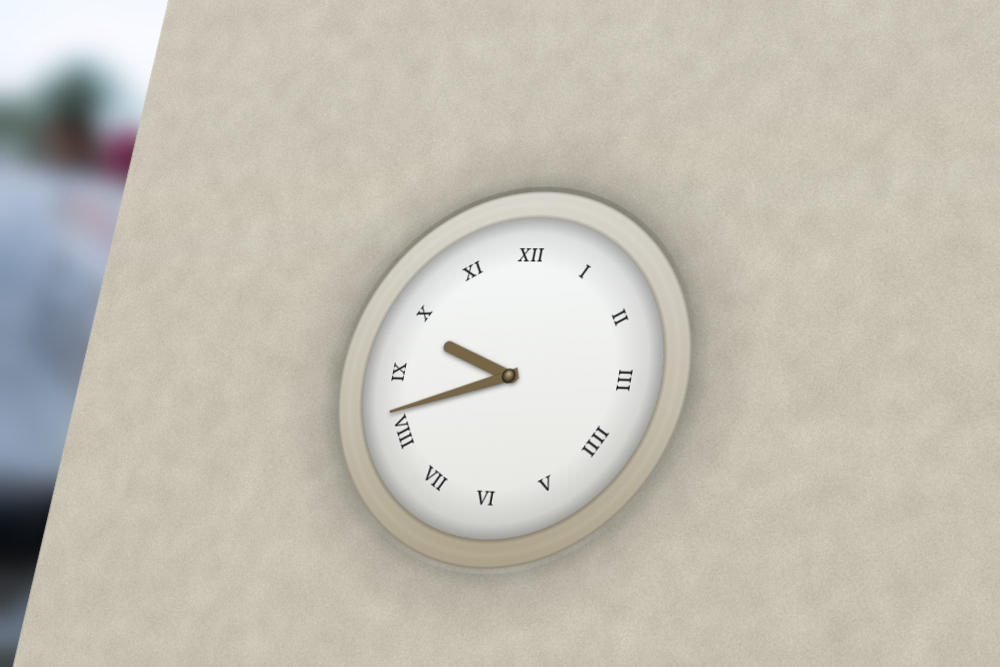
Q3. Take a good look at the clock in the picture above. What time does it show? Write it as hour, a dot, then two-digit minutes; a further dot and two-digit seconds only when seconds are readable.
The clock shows 9.42
